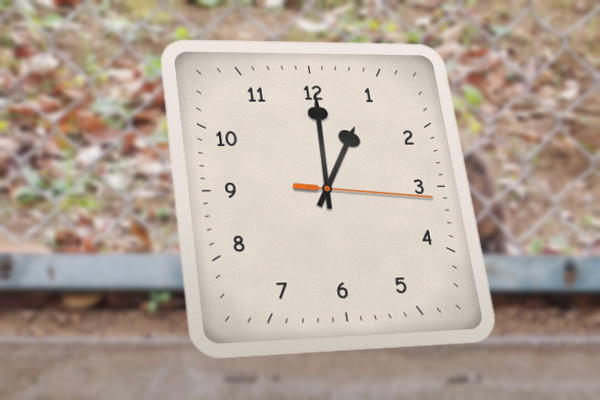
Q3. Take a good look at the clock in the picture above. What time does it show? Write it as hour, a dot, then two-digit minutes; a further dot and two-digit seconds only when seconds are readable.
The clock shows 1.00.16
